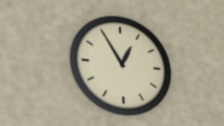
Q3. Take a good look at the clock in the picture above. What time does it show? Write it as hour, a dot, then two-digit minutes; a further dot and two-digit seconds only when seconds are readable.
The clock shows 12.55
